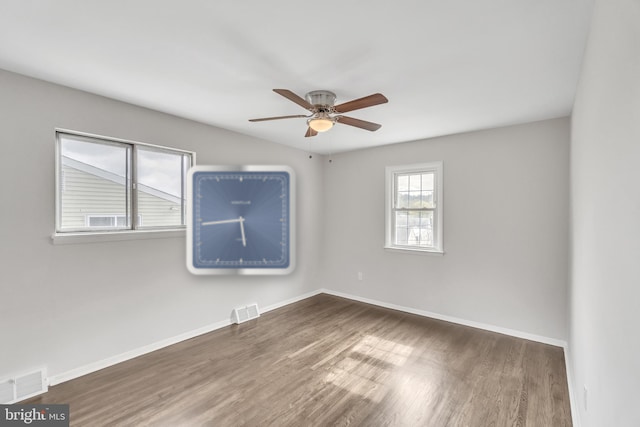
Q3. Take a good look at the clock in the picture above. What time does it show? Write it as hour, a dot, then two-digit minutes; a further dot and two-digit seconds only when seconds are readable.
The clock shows 5.44
